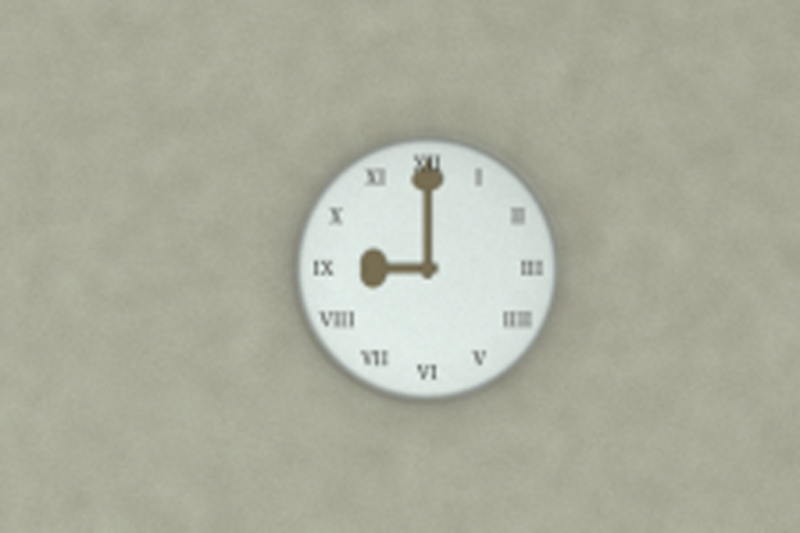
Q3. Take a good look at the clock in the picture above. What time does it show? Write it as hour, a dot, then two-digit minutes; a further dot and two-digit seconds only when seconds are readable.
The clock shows 9.00
